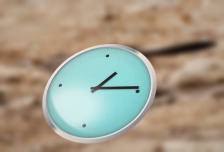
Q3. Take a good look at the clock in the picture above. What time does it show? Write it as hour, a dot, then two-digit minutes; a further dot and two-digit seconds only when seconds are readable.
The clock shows 1.14
